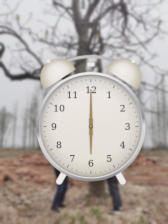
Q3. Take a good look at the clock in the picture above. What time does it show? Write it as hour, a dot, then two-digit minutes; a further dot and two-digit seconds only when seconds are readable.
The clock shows 6.00
